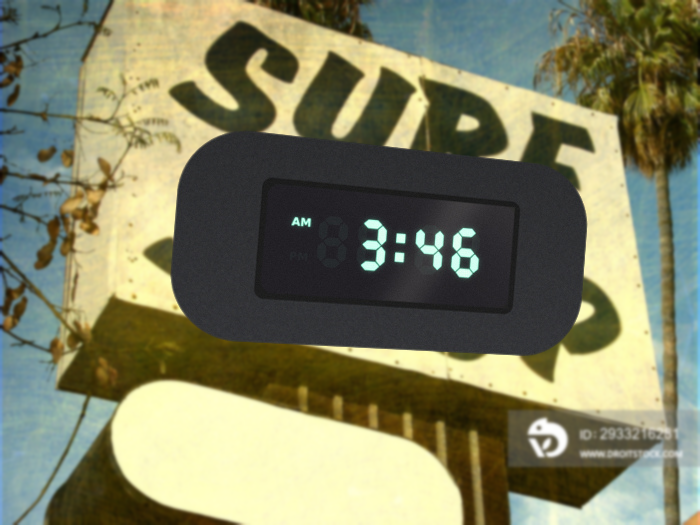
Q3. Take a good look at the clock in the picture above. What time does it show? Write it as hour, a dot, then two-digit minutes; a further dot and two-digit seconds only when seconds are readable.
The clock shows 3.46
